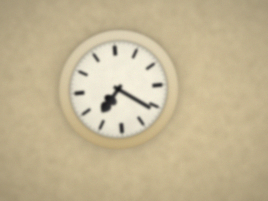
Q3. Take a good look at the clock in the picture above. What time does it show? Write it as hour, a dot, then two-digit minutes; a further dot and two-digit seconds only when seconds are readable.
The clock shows 7.21
